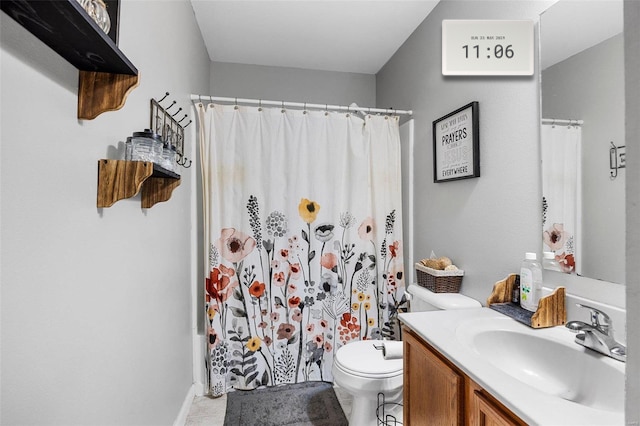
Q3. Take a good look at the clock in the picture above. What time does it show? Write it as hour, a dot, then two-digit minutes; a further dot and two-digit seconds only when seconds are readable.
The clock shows 11.06
